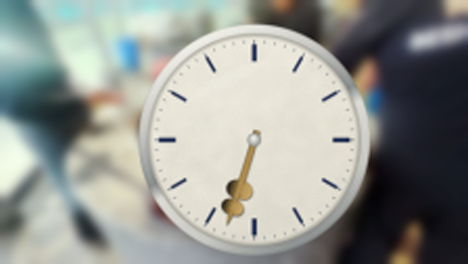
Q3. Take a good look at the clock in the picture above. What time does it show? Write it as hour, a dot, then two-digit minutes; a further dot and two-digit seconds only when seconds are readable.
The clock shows 6.33
